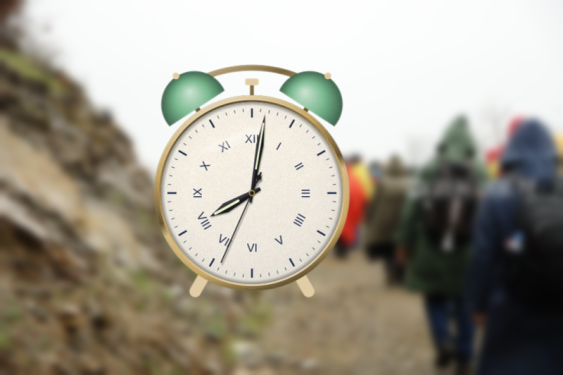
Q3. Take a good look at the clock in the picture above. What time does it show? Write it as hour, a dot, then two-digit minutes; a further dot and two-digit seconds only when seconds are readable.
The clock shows 8.01.34
